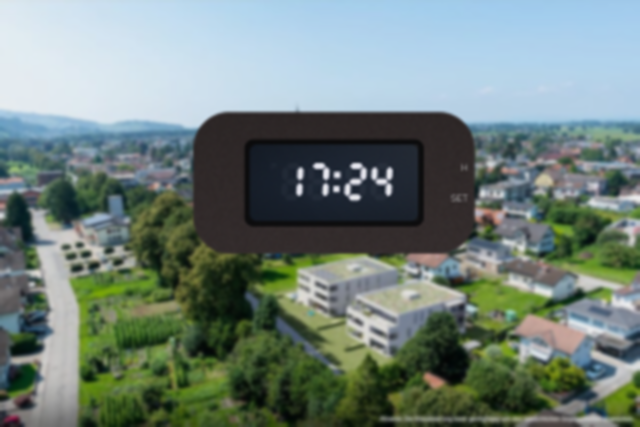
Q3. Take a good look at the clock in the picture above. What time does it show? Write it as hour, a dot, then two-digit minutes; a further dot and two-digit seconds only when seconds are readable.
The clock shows 17.24
